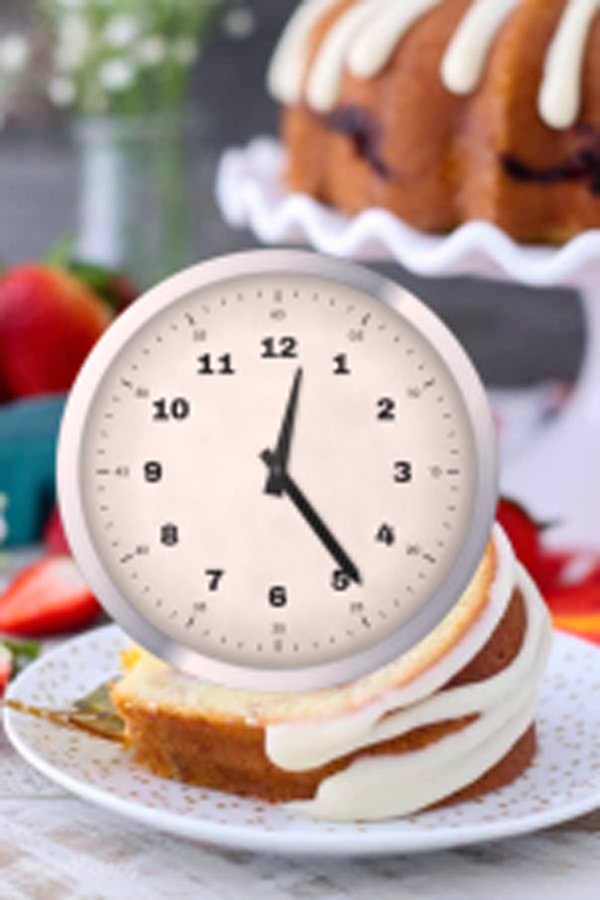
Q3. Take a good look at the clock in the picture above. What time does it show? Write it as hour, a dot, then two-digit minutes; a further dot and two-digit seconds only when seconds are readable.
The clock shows 12.24
